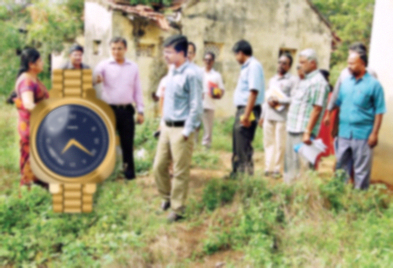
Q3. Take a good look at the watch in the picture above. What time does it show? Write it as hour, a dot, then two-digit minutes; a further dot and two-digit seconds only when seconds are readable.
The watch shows 7.21
